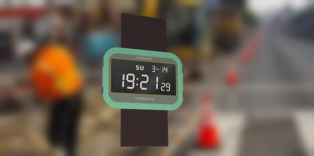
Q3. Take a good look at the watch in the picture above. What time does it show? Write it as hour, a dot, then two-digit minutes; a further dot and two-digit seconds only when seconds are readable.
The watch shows 19.21.29
